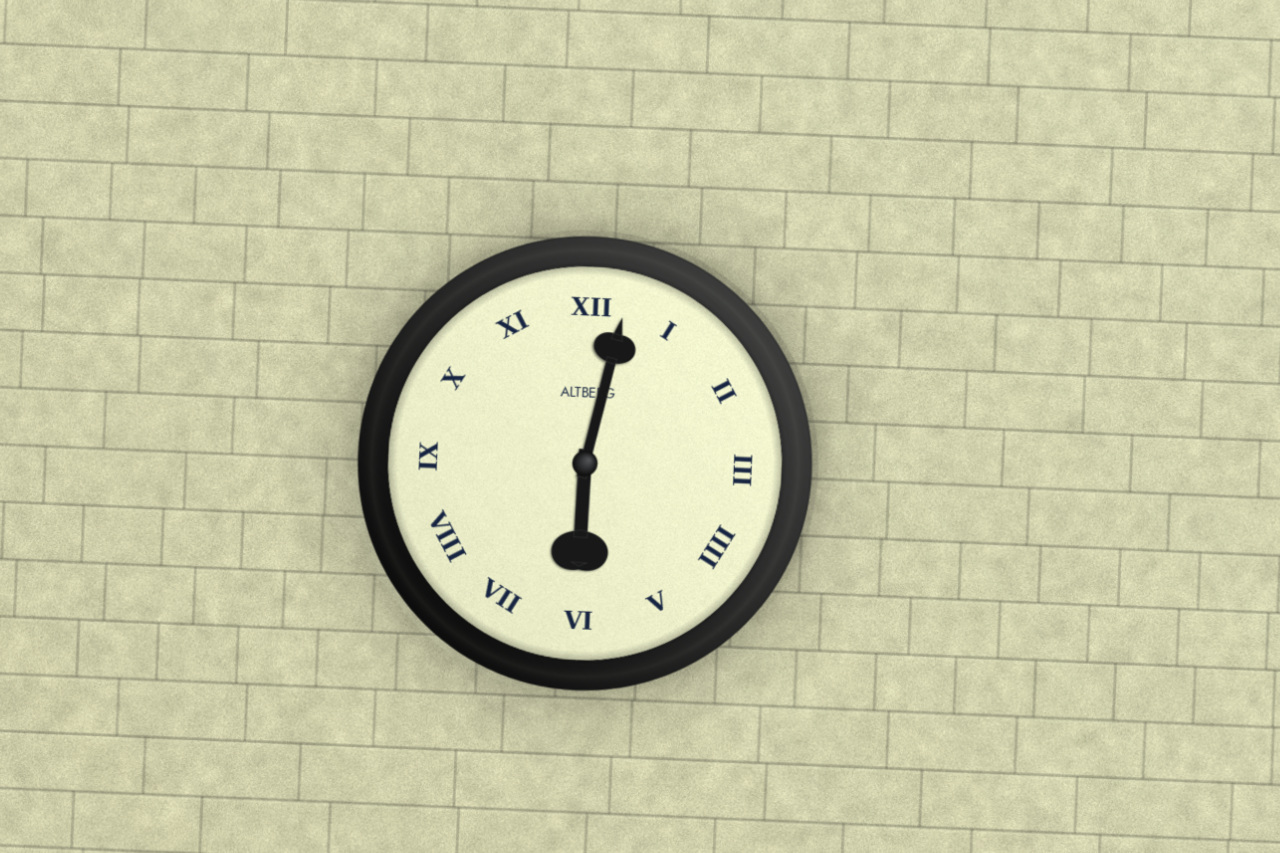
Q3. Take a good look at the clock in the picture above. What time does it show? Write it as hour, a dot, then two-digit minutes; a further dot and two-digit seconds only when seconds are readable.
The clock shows 6.02
